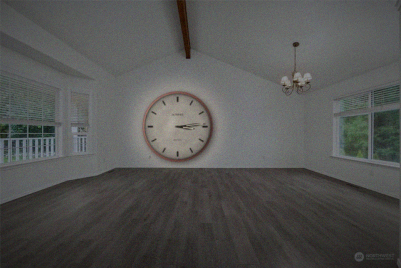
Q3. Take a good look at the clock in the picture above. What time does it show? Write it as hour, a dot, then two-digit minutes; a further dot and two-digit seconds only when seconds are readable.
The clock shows 3.14
